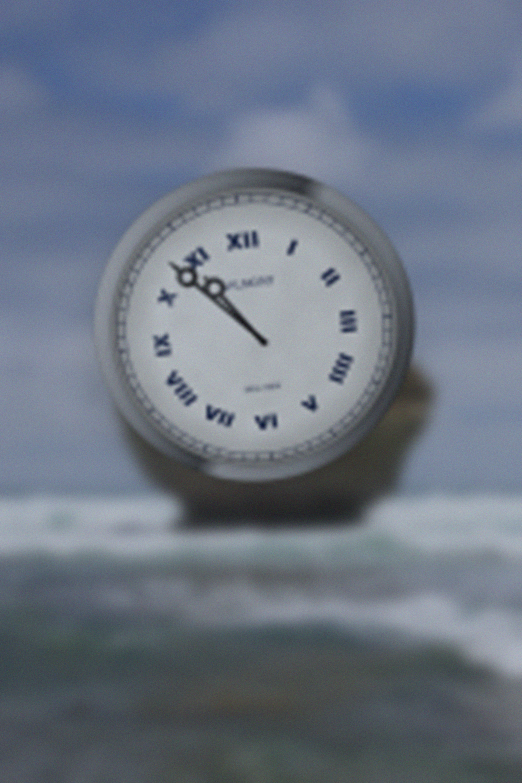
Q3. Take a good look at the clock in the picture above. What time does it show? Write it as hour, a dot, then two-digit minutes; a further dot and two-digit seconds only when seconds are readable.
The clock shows 10.53
